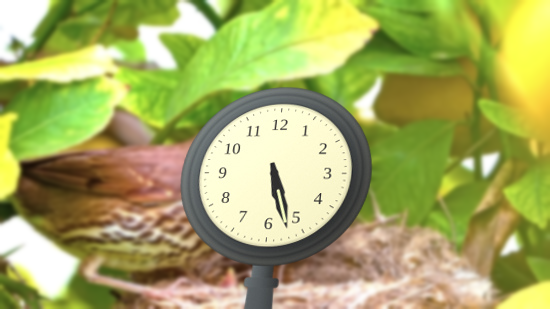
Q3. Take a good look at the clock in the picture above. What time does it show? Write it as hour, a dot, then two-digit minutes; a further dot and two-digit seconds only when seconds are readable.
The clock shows 5.27
